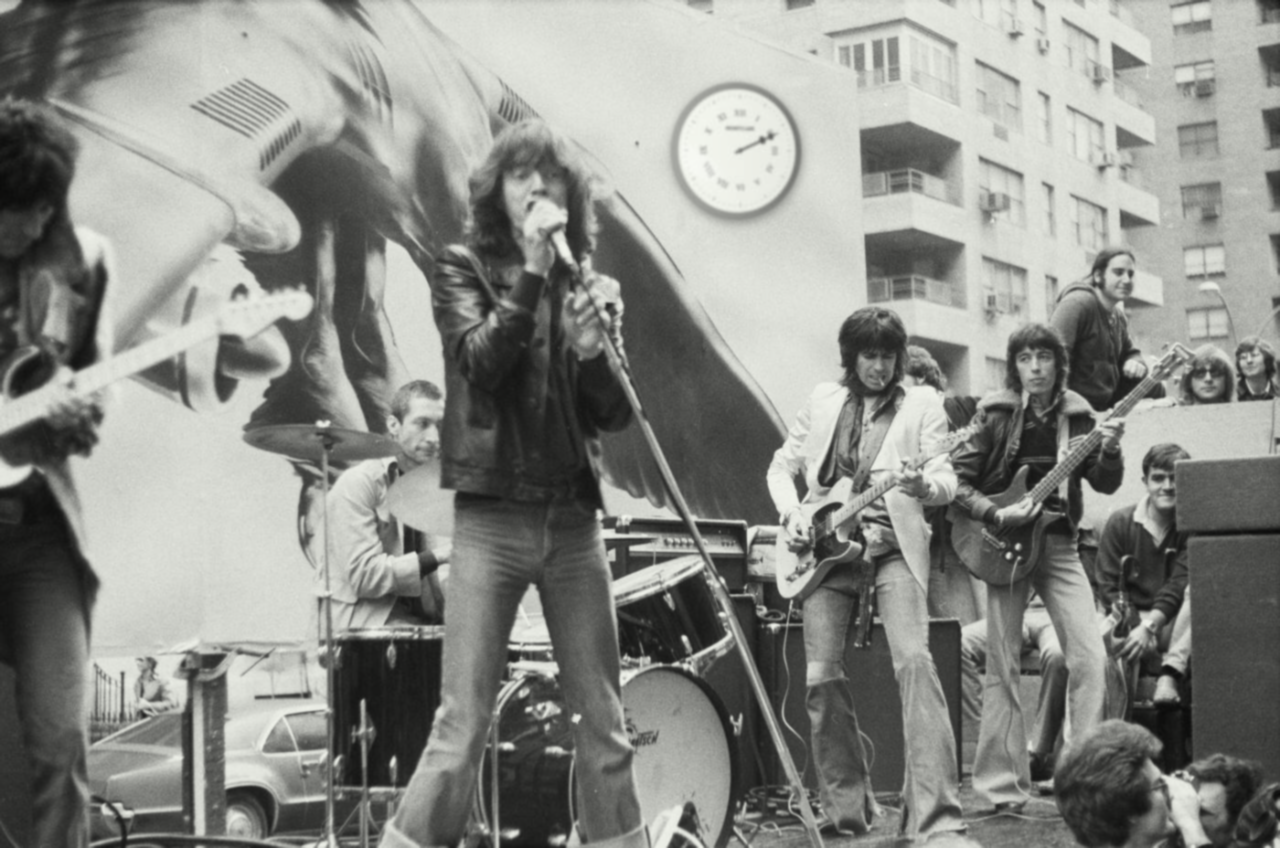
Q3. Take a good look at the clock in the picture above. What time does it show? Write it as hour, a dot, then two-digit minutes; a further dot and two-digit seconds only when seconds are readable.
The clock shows 2.11
